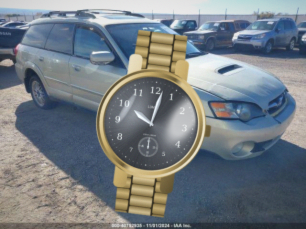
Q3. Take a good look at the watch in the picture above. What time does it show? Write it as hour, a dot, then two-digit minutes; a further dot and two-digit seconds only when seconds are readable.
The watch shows 10.02
